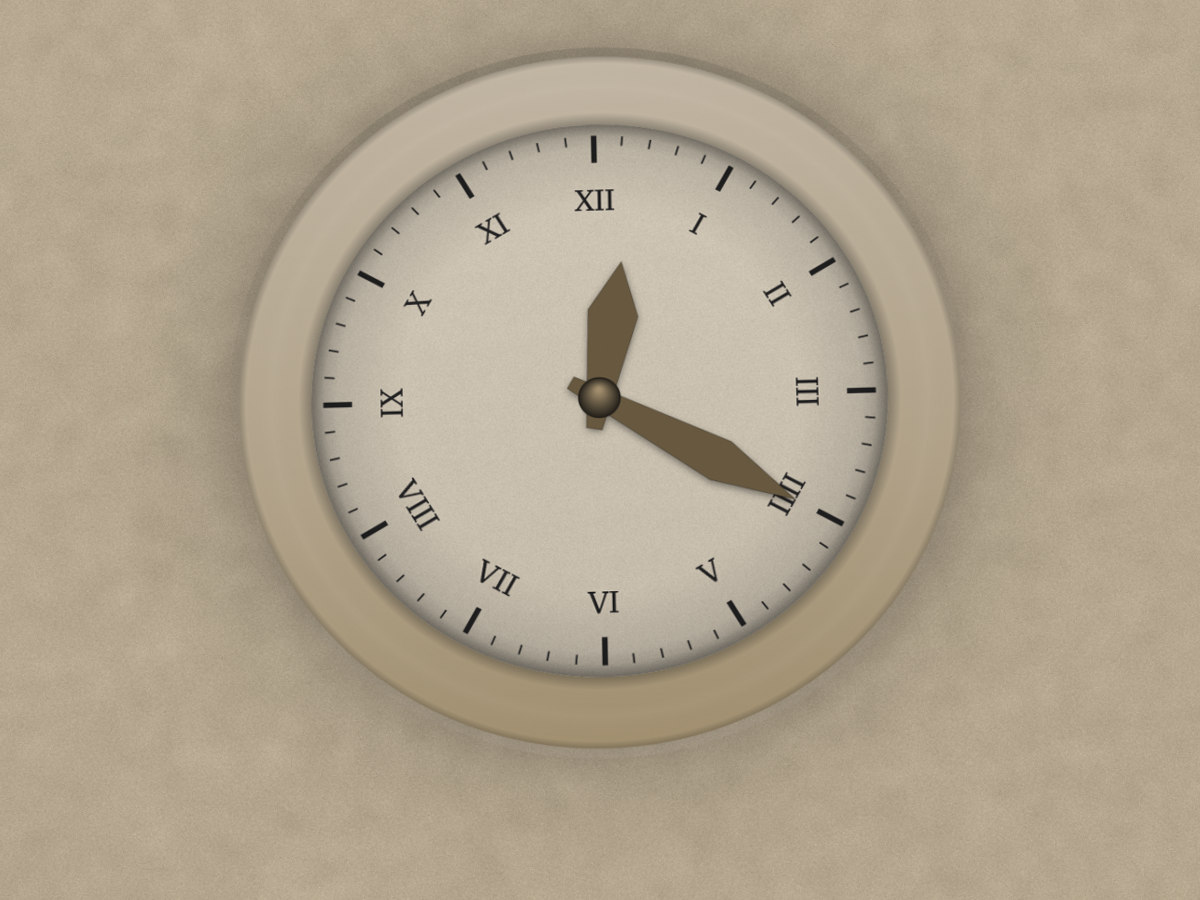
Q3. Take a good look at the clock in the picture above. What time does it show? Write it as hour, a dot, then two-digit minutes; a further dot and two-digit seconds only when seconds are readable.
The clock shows 12.20
